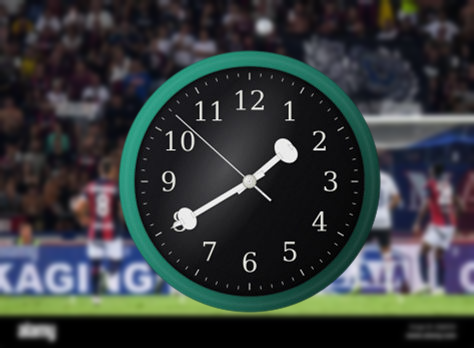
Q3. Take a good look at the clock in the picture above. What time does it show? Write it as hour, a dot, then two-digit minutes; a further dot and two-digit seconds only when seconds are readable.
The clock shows 1.39.52
